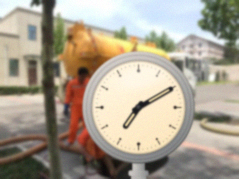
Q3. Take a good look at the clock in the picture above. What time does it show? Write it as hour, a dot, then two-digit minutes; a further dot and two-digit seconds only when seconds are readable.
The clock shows 7.10
